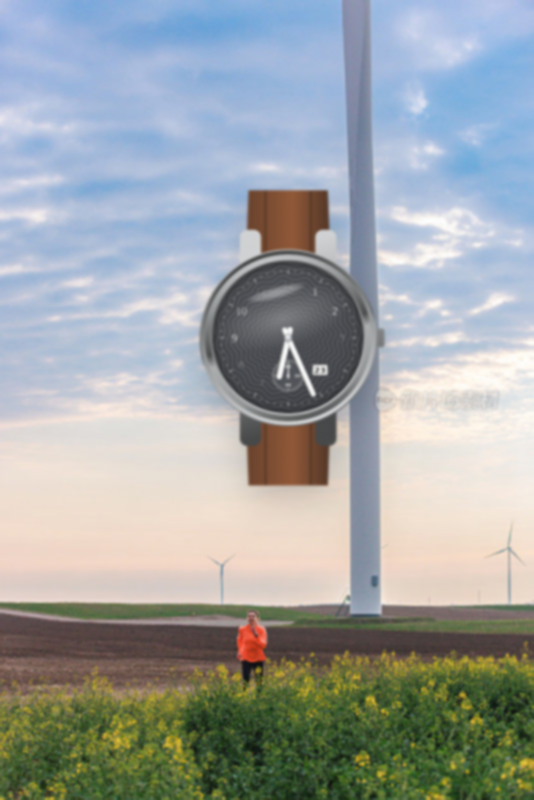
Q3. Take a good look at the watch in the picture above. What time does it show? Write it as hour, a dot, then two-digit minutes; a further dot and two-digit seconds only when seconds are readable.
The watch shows 6.26
